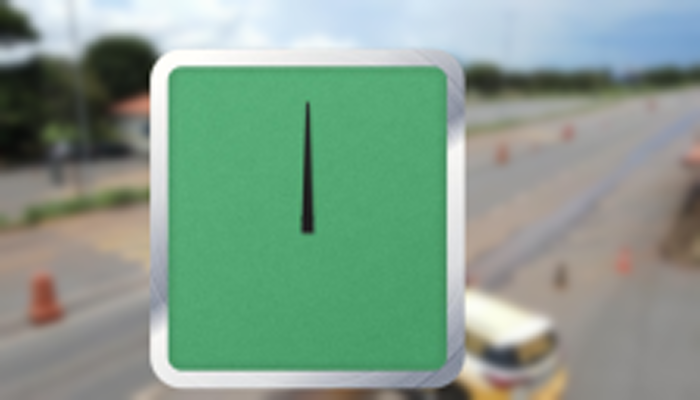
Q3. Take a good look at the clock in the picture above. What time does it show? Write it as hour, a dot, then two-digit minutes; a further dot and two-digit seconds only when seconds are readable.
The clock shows 12.00
